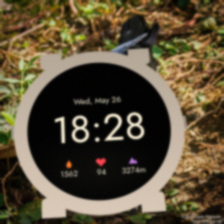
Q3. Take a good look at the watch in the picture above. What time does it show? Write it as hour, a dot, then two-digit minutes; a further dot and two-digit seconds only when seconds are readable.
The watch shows 18.28
